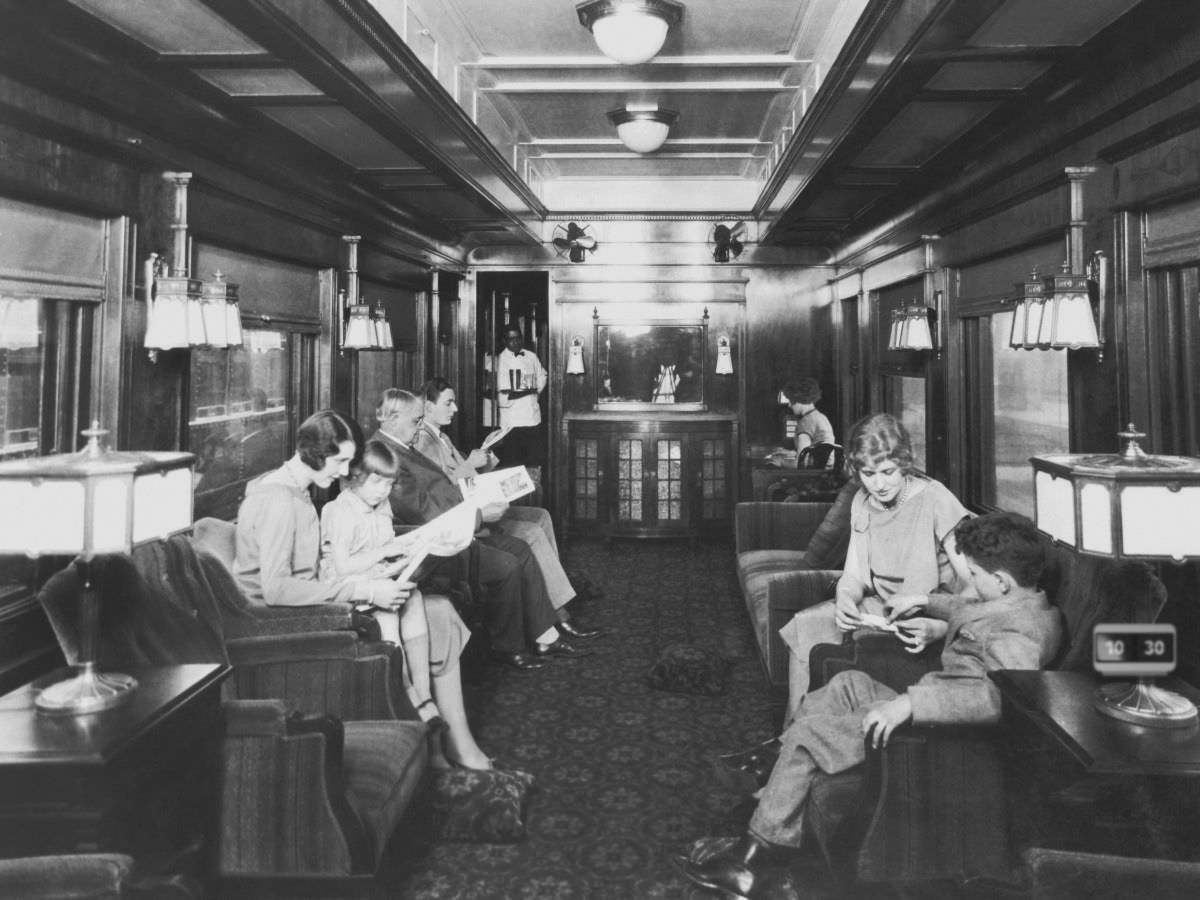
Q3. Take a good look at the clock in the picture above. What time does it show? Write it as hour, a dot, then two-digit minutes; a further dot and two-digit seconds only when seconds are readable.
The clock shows 10.30
